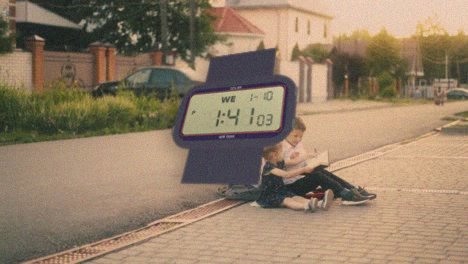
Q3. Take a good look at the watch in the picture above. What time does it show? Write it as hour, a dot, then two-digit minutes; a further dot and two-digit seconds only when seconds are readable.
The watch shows 1.41.03
